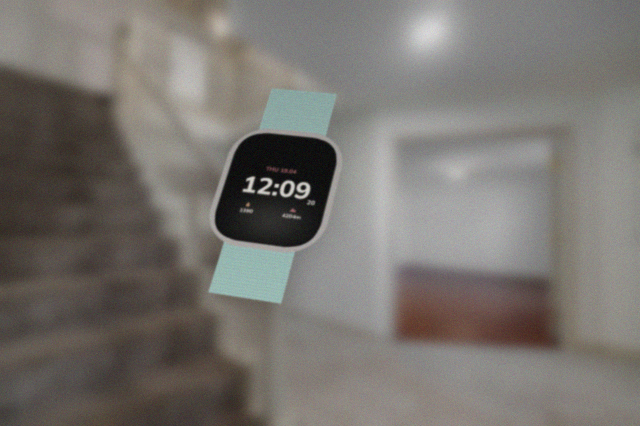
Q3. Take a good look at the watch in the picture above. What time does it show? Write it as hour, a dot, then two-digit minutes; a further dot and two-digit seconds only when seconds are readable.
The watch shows 12.09
